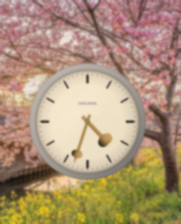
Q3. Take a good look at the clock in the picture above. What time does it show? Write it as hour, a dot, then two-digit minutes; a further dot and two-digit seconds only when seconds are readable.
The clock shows 4.33
